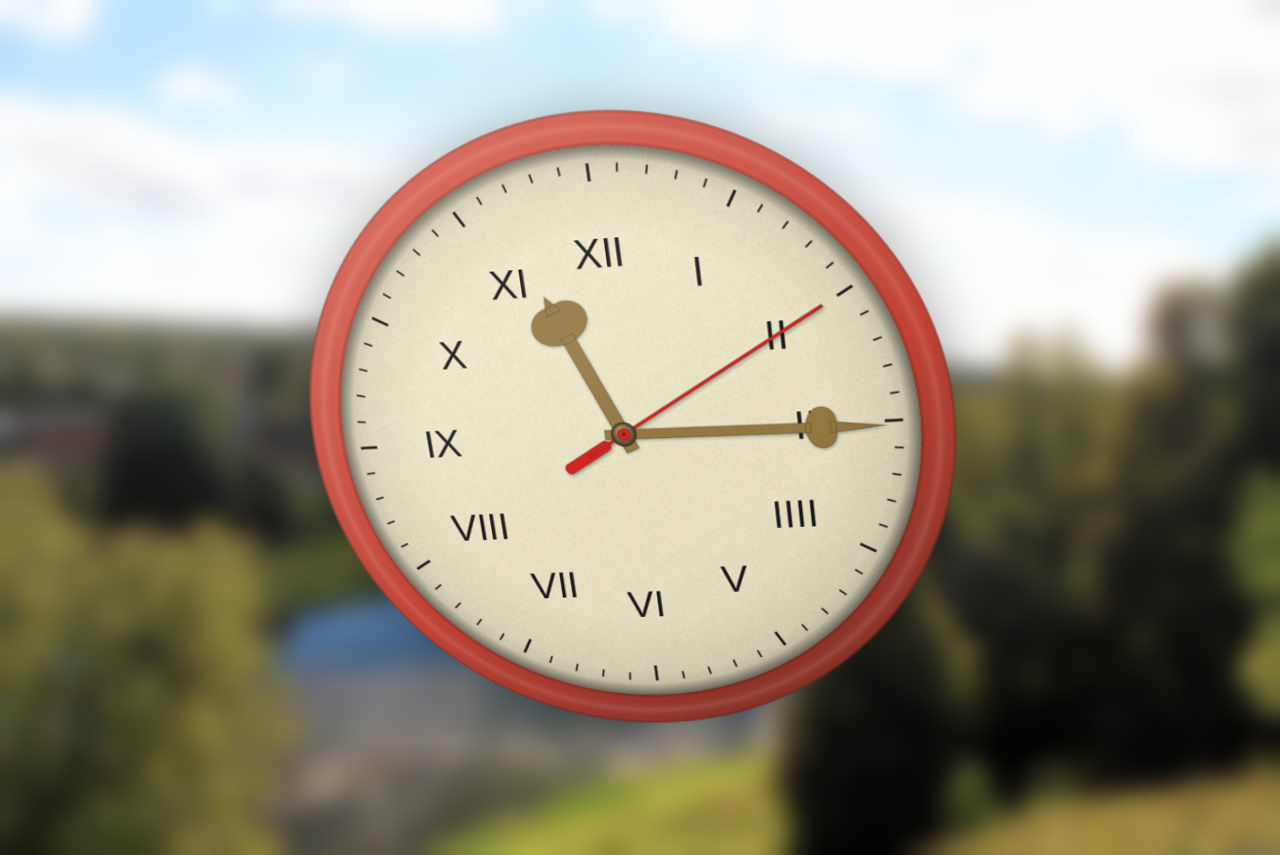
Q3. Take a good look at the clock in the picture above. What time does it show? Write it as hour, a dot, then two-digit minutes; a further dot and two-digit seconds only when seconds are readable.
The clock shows 11.15.10
